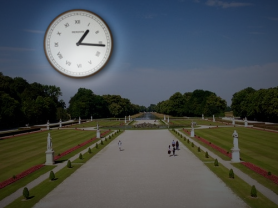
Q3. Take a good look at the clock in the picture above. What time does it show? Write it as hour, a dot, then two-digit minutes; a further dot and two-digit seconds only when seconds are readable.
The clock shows 1.16
